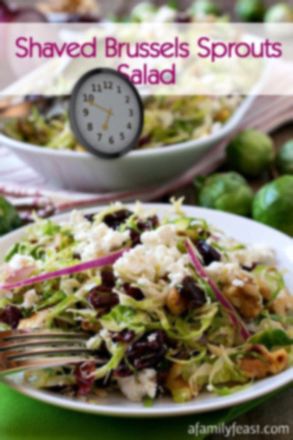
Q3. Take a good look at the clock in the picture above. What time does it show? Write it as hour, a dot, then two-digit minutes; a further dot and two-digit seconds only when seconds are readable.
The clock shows 6.49
